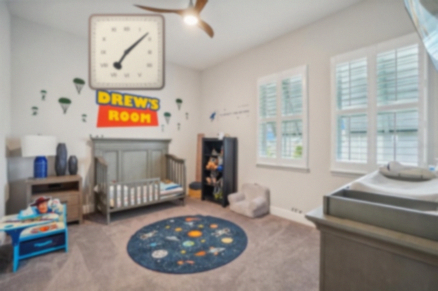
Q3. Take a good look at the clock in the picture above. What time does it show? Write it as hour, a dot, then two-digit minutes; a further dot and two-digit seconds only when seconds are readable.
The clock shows 7.08
